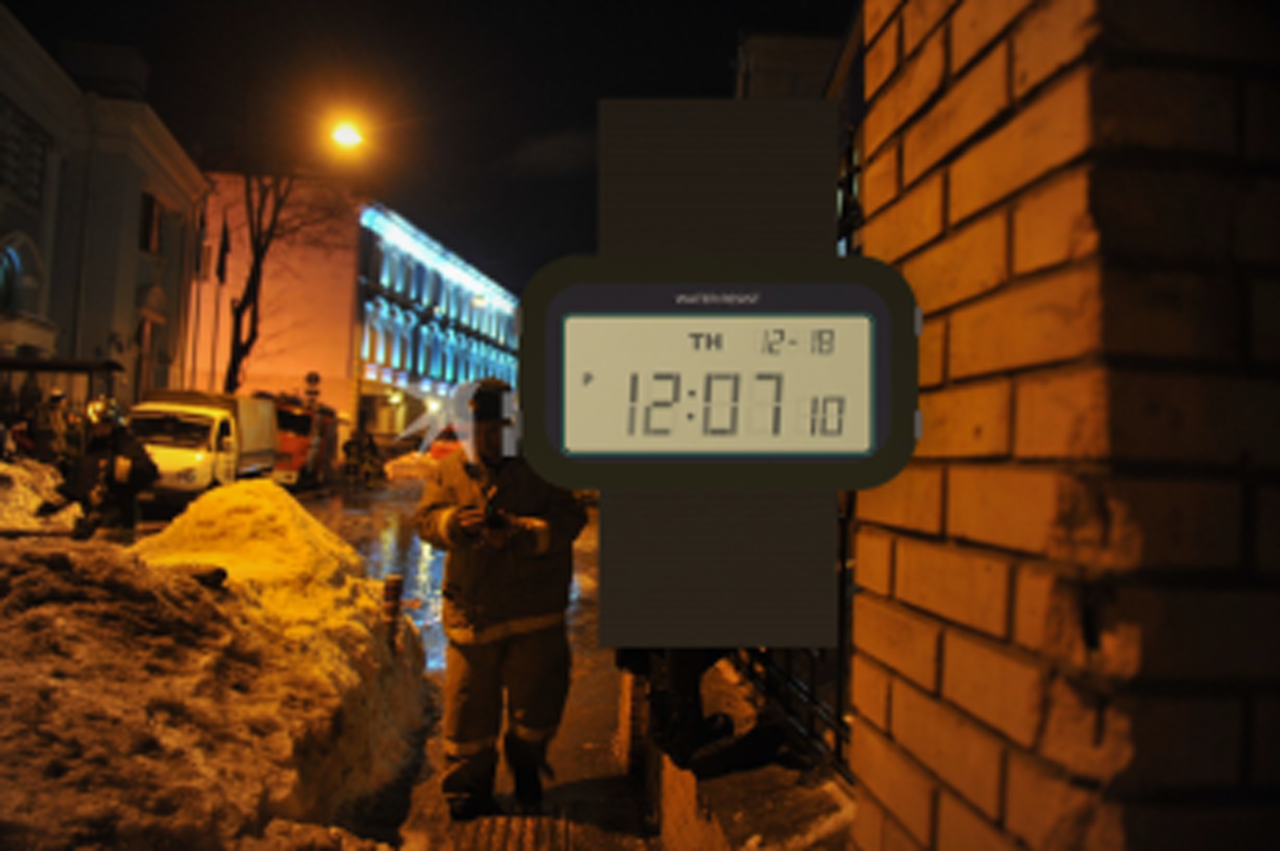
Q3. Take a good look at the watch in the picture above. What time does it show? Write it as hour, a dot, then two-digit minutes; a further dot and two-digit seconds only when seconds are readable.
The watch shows 12.07.10
